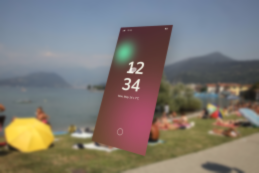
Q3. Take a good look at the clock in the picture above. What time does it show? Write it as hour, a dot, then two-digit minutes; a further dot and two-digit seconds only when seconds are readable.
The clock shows 12.34
